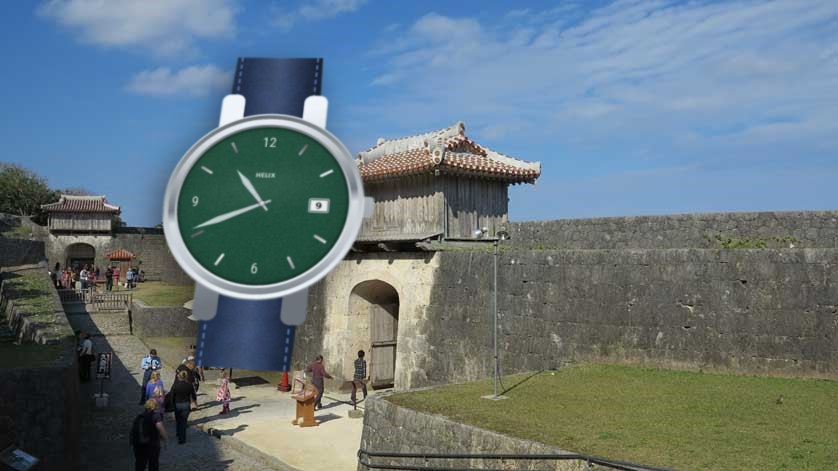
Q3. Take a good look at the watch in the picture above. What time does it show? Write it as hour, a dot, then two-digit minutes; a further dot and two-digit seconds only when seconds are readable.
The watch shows 10.41
